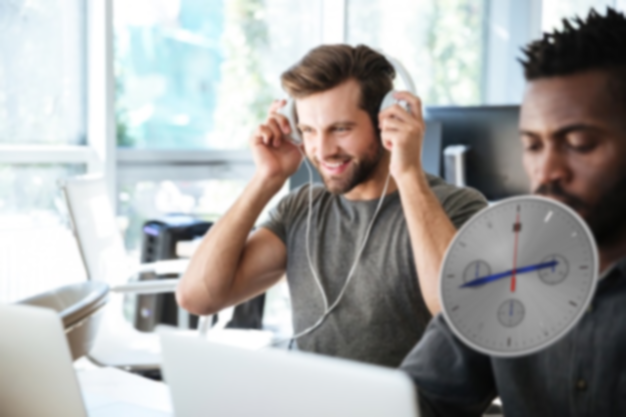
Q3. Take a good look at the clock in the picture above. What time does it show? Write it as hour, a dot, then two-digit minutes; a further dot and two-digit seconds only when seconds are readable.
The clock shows 2.43
